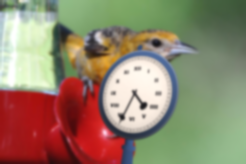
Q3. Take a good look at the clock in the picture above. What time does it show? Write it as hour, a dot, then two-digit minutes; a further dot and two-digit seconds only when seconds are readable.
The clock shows 4.34
